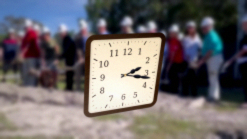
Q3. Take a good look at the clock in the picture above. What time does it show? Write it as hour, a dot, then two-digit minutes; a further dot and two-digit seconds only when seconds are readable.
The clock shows 2.17
